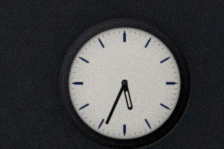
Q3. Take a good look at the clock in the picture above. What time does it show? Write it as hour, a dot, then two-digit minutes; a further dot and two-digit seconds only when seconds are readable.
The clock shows 5.34
